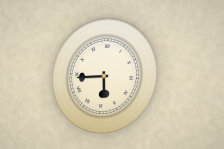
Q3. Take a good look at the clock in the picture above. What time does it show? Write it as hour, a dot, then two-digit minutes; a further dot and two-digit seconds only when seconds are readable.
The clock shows 5.44
